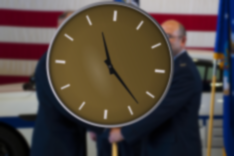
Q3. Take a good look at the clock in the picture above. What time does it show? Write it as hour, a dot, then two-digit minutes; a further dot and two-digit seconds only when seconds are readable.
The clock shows 11.23
